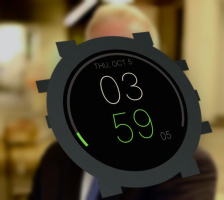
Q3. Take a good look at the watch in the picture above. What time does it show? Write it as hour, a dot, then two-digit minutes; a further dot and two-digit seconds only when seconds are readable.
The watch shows 3.59.05
